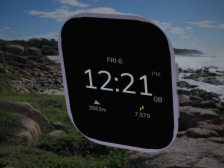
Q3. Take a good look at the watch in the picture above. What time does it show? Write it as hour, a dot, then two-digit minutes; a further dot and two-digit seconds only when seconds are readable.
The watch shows 12.21
